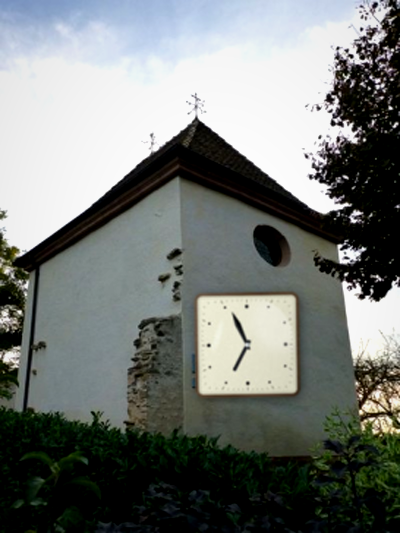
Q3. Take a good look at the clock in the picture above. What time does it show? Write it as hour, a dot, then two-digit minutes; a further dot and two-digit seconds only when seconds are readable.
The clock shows 6.56
